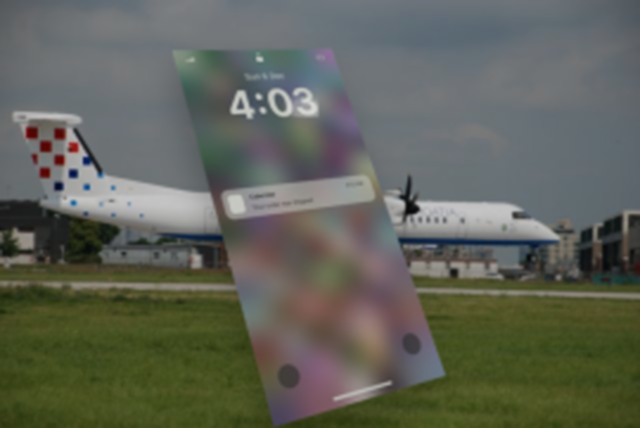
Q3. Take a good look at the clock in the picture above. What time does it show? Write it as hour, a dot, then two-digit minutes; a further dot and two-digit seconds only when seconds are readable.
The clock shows 4.03
